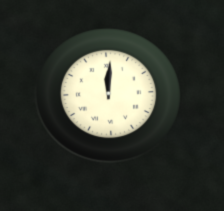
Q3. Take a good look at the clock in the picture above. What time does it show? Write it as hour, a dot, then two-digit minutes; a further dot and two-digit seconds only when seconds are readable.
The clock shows 12.01
